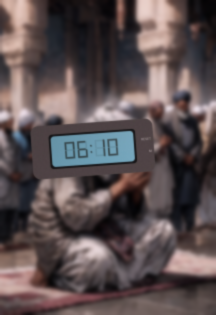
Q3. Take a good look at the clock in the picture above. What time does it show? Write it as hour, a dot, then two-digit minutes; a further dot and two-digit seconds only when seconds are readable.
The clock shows 6.10
